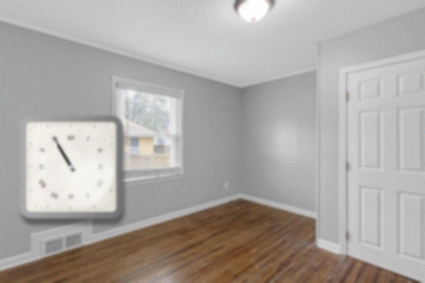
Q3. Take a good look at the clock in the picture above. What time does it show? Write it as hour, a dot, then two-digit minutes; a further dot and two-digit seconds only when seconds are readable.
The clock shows 10.55
